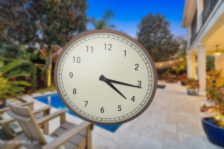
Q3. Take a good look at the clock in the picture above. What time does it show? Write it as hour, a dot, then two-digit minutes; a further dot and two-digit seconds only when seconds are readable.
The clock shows 4.16
